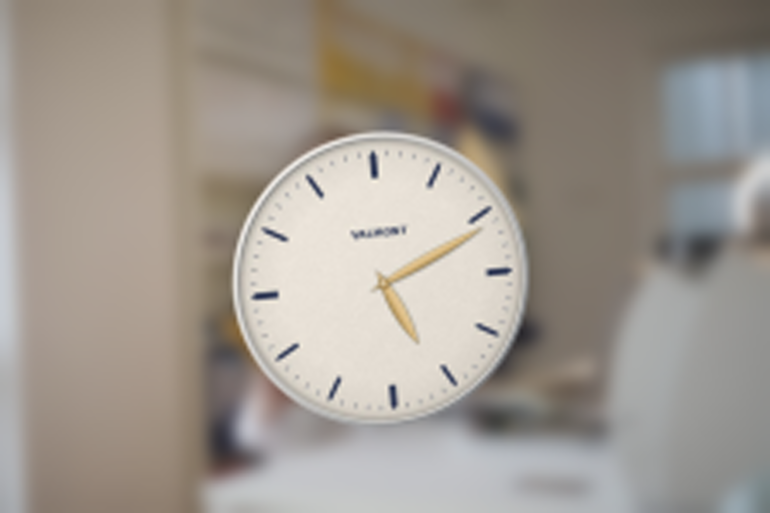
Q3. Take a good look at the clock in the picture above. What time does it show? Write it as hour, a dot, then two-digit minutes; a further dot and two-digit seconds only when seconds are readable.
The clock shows 5.11
